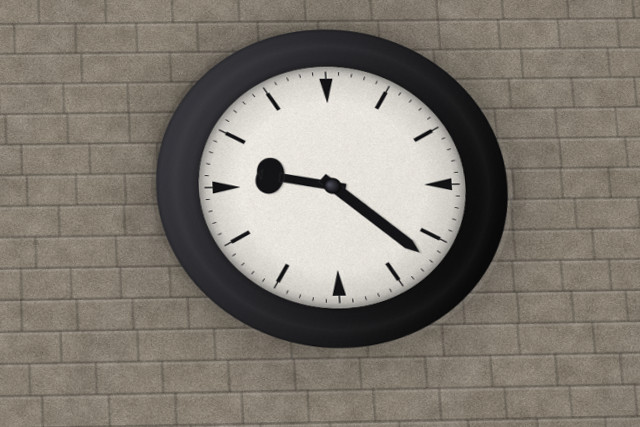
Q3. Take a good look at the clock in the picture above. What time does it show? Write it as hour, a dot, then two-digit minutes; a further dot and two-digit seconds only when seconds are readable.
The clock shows 9.22
